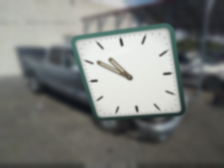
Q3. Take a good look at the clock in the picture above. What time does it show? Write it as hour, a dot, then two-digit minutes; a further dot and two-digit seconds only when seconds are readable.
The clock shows 10.51
